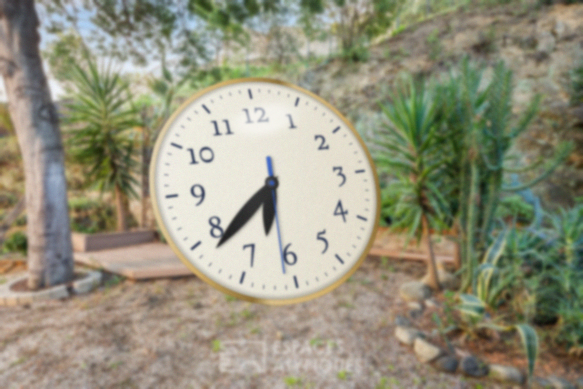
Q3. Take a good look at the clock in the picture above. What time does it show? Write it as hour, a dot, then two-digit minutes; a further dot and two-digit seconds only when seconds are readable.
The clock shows 6.38.31
